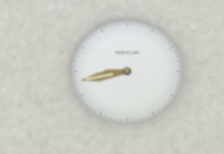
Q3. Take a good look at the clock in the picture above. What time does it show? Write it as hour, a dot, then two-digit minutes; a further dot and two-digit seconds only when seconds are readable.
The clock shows 8.43
